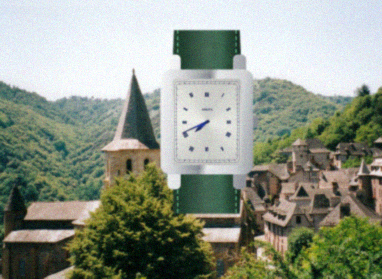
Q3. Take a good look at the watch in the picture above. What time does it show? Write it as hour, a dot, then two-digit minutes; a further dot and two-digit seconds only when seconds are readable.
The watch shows 7.41
